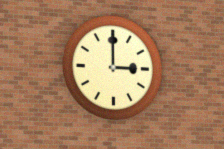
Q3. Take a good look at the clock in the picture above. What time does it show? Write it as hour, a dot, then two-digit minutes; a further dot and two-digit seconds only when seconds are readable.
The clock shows 3.00
